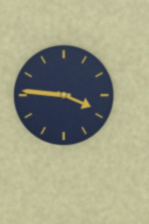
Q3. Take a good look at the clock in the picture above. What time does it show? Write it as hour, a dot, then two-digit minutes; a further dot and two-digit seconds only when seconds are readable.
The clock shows 3.46
